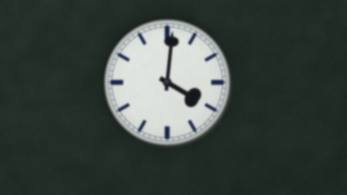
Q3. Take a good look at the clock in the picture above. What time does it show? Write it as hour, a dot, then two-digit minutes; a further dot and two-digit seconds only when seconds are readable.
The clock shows 4.01
